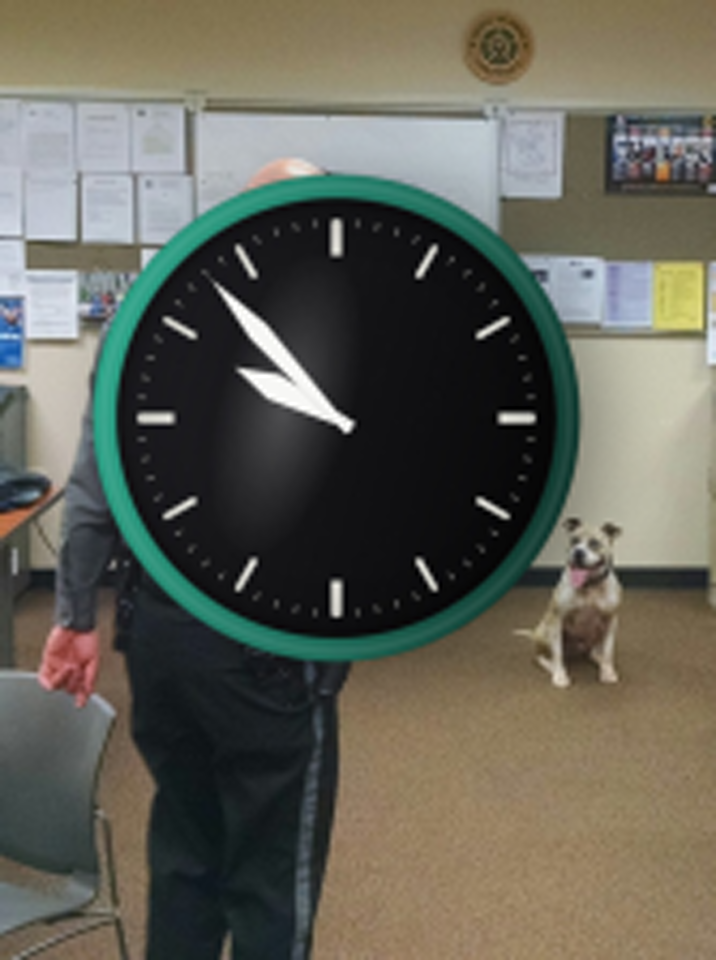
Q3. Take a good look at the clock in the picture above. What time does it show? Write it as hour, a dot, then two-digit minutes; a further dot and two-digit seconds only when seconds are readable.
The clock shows 9.53
